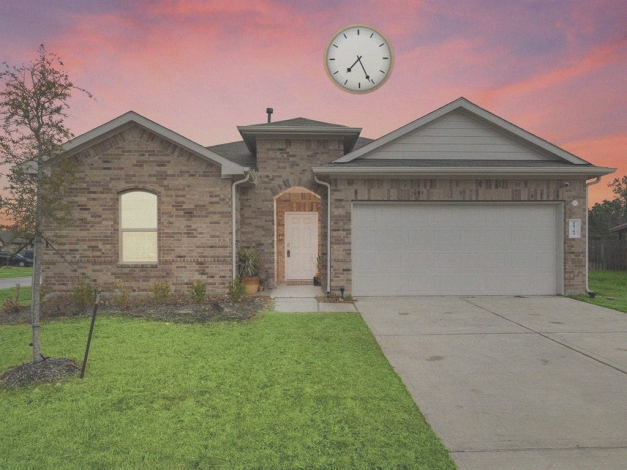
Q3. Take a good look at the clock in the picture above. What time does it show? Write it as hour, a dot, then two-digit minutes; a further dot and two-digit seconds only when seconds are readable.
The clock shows 7.26
